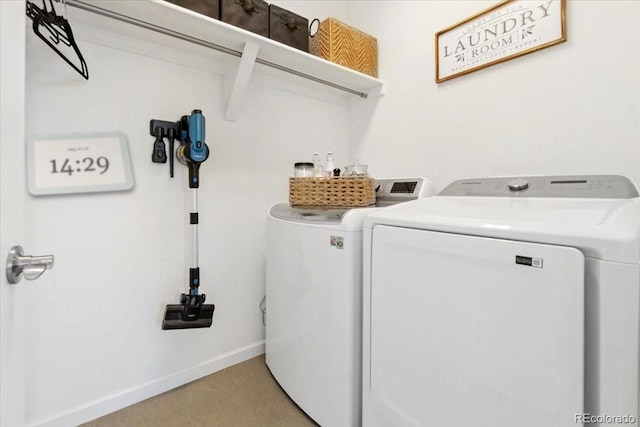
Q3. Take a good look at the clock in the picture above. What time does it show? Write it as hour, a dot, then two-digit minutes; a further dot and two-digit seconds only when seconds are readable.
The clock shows 14.29
